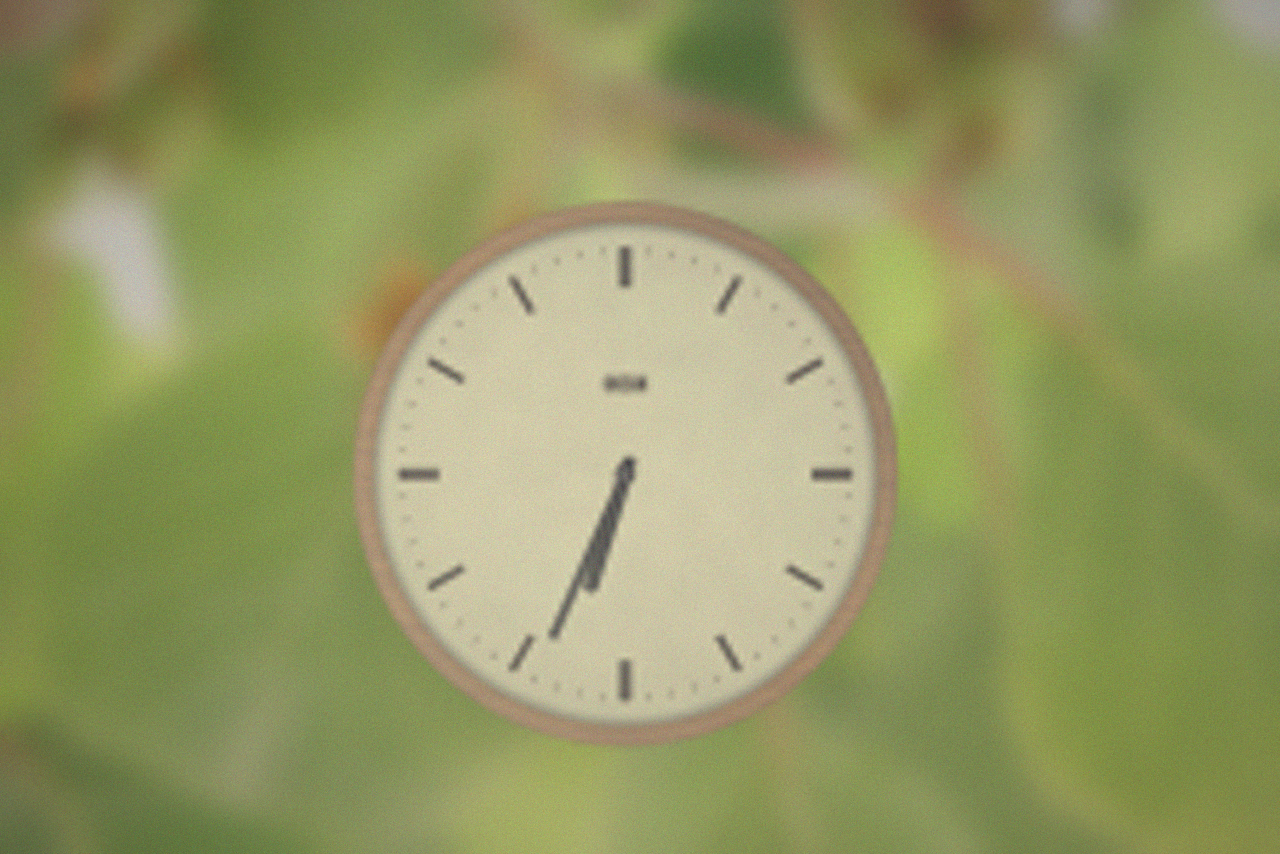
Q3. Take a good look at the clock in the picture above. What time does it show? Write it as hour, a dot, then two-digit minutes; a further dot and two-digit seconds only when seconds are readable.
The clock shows 6.34
